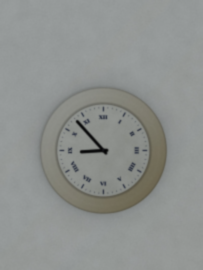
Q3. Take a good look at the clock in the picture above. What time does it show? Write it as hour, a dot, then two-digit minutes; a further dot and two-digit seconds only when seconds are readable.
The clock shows 8.53
